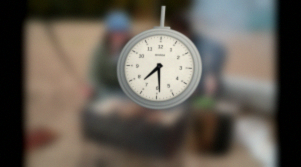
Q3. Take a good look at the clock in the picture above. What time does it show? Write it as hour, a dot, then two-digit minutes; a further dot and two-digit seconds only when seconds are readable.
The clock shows 7.29
